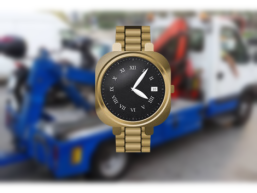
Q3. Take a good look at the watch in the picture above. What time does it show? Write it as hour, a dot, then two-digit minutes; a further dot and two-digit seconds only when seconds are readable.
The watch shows 4.06
